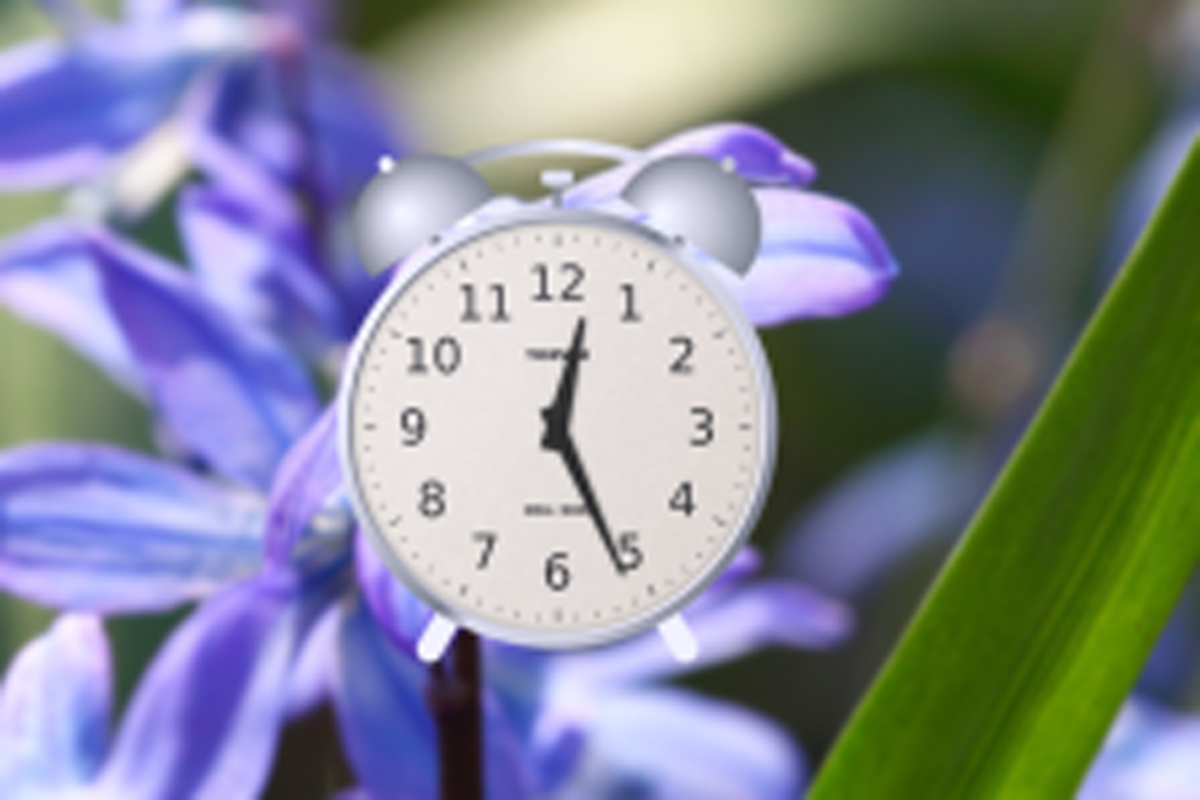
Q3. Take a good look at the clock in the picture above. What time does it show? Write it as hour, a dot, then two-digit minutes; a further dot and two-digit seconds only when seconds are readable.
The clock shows 12.26
